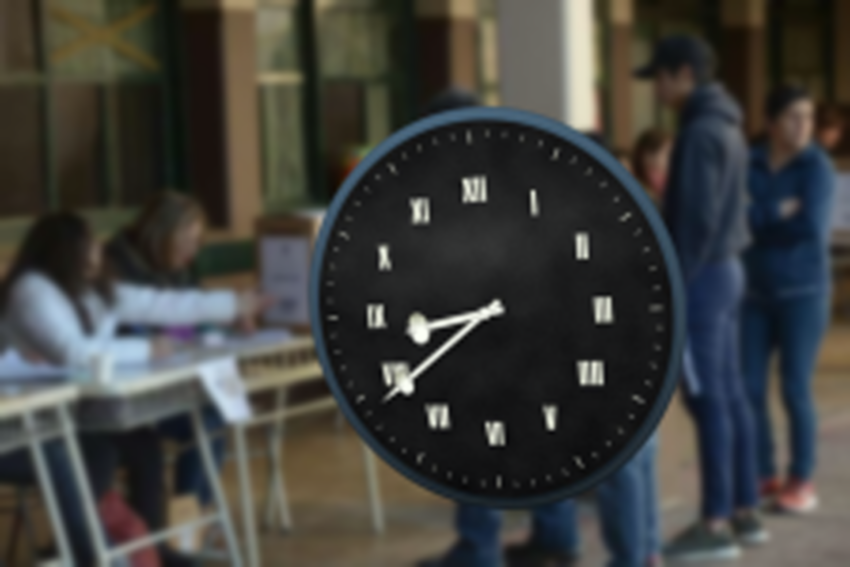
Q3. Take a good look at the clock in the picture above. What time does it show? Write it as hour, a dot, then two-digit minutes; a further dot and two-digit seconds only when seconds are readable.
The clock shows 8.39
